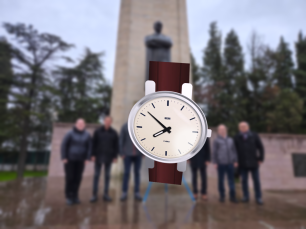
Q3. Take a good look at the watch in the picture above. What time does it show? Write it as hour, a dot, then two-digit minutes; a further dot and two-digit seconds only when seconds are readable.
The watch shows 7.52
